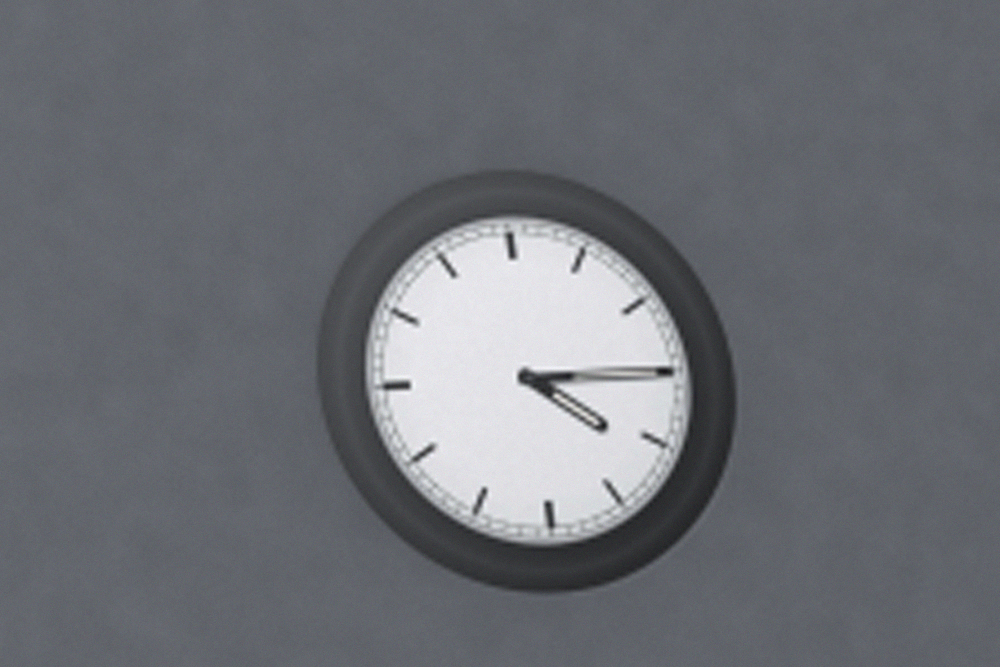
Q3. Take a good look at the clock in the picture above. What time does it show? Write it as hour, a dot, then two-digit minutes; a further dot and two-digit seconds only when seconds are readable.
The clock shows 4.15
